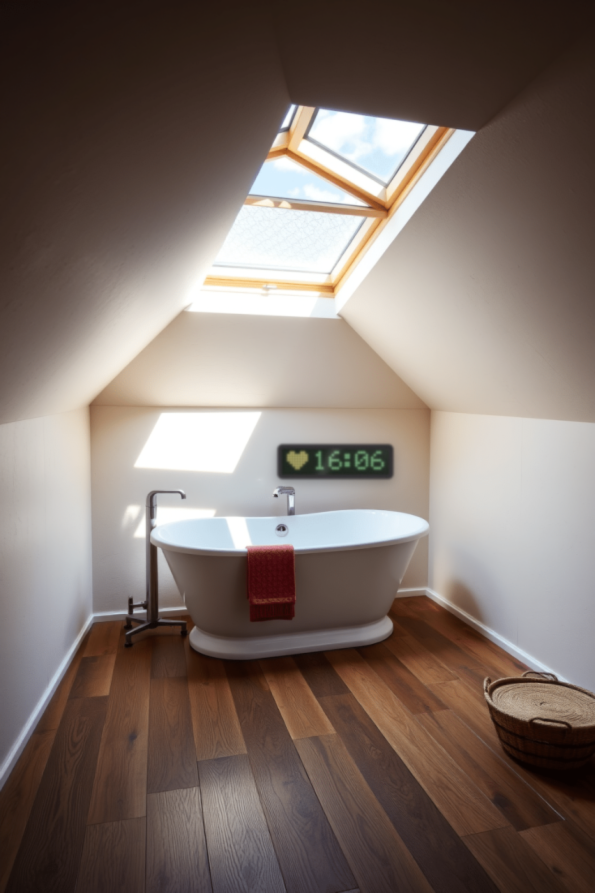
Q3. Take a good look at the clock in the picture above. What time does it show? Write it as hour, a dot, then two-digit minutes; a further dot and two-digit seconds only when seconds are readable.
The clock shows 16.06
